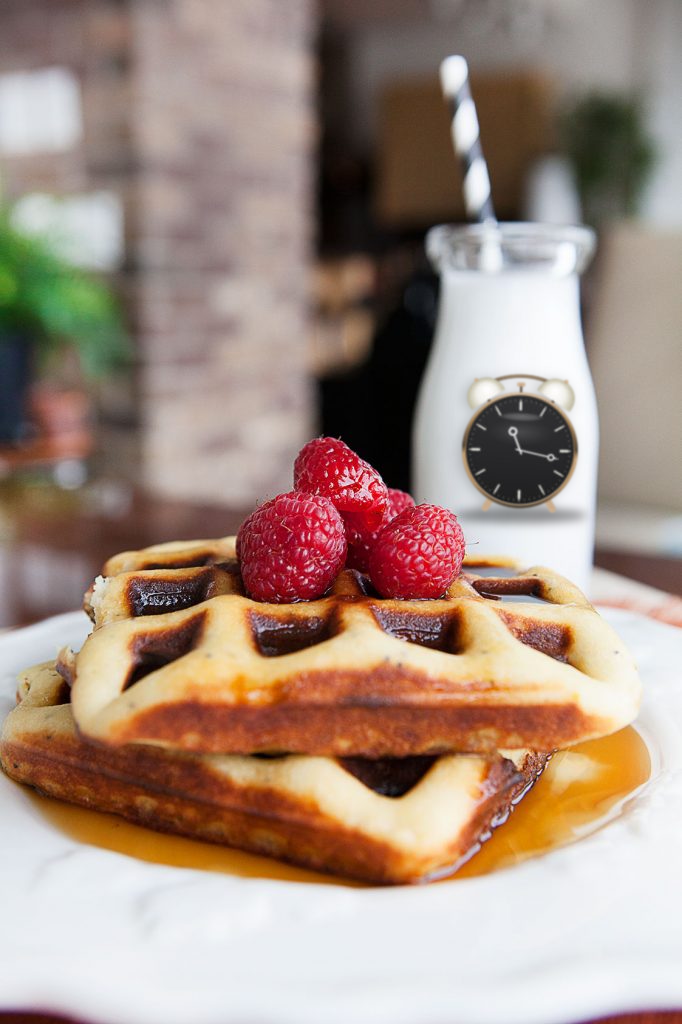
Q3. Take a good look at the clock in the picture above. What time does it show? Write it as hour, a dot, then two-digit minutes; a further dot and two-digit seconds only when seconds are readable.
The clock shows 11.17
